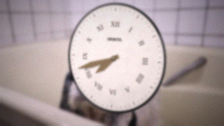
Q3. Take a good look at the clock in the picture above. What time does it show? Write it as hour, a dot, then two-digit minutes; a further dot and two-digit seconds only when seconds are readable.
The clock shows 7.42
